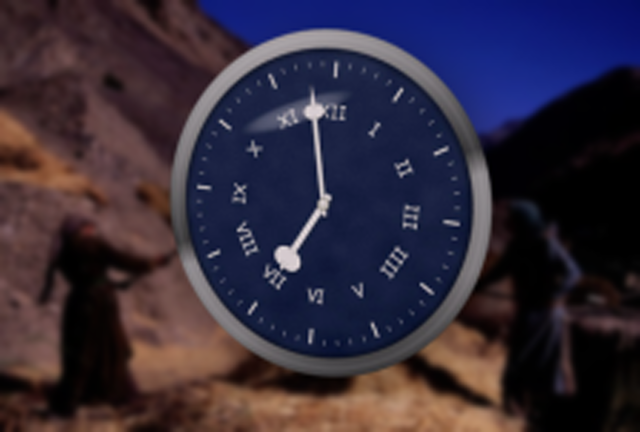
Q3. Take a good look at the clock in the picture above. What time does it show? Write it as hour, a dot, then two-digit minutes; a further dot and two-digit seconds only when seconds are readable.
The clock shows 6.58
